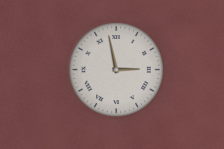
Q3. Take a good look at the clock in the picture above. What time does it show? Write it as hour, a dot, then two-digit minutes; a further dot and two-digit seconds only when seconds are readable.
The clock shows 2.58
